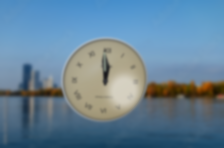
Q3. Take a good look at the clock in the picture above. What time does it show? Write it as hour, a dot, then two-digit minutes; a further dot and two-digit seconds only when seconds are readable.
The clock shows 11.59
